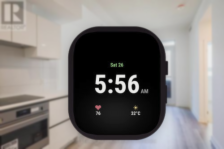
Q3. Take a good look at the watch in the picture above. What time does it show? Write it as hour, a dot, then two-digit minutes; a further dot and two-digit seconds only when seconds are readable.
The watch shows 5.56
